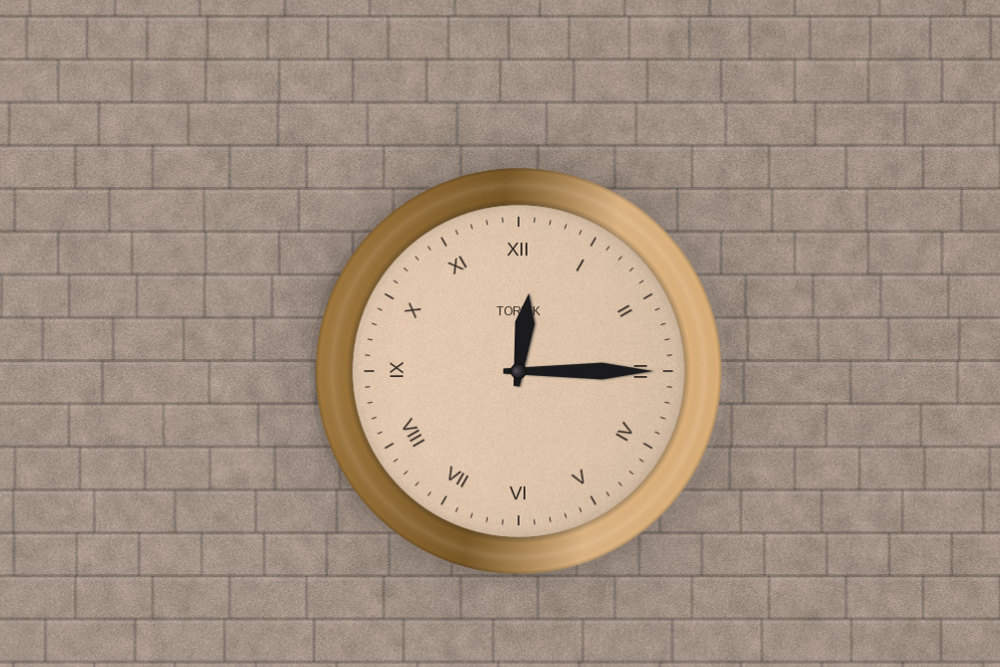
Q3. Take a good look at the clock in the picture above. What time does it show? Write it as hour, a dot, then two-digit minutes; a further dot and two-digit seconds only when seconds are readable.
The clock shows 12.15
